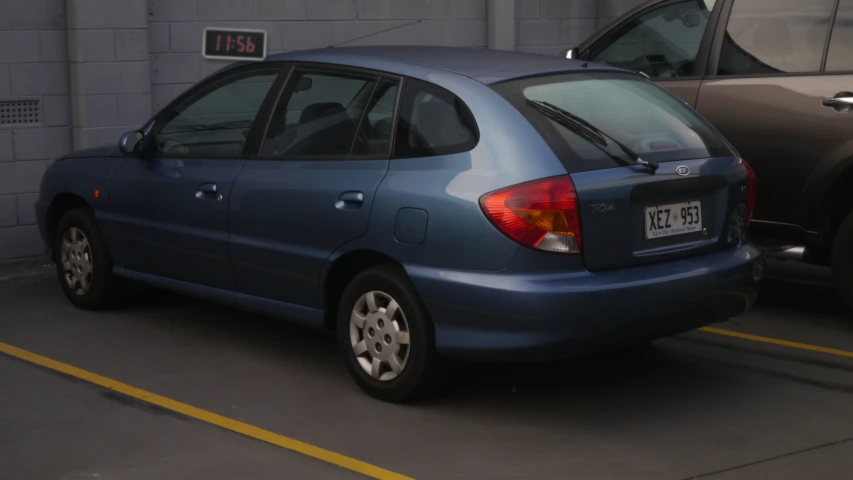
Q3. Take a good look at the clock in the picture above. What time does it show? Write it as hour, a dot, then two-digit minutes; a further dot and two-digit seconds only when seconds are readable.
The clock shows 11.56
